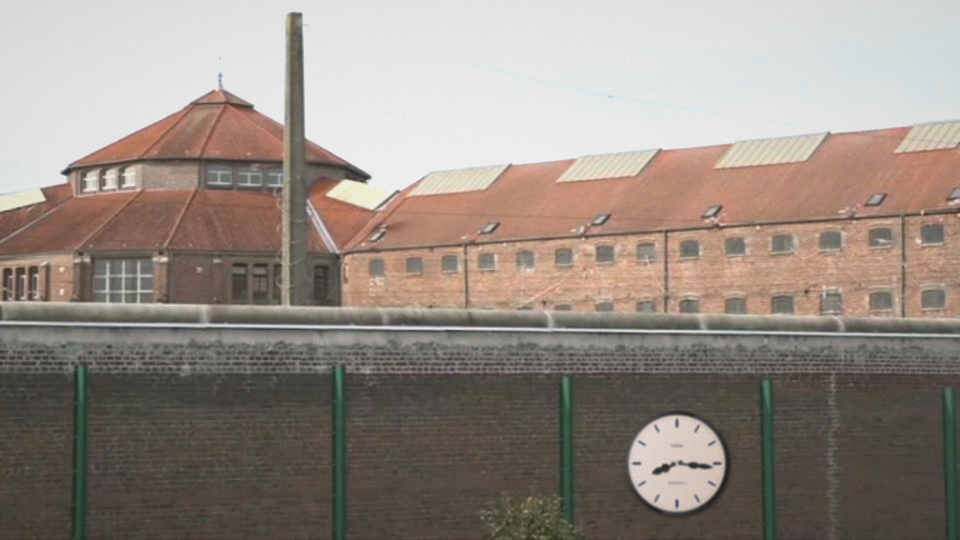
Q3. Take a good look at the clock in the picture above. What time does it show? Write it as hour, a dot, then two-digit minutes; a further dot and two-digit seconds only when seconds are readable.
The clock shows 8.16
